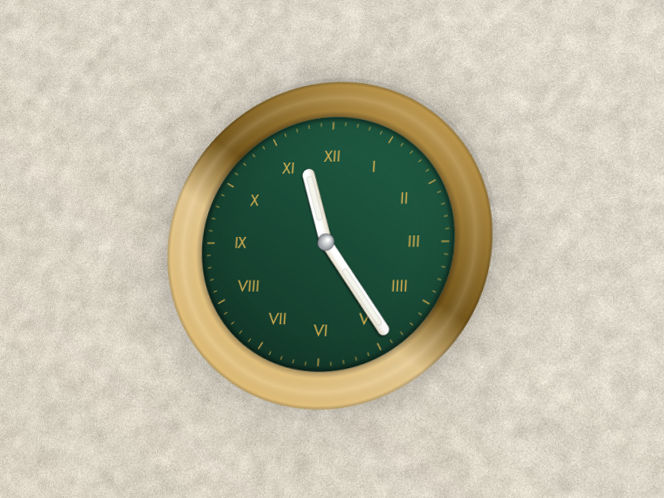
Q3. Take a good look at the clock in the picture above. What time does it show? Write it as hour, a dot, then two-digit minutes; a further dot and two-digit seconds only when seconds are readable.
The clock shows 11.24
